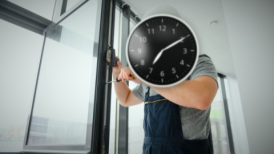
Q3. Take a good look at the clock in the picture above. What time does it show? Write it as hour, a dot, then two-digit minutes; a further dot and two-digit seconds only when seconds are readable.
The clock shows 7.10
